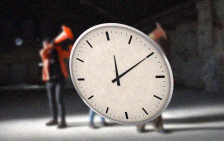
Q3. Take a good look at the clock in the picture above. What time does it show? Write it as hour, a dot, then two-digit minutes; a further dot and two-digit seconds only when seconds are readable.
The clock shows 12.10
